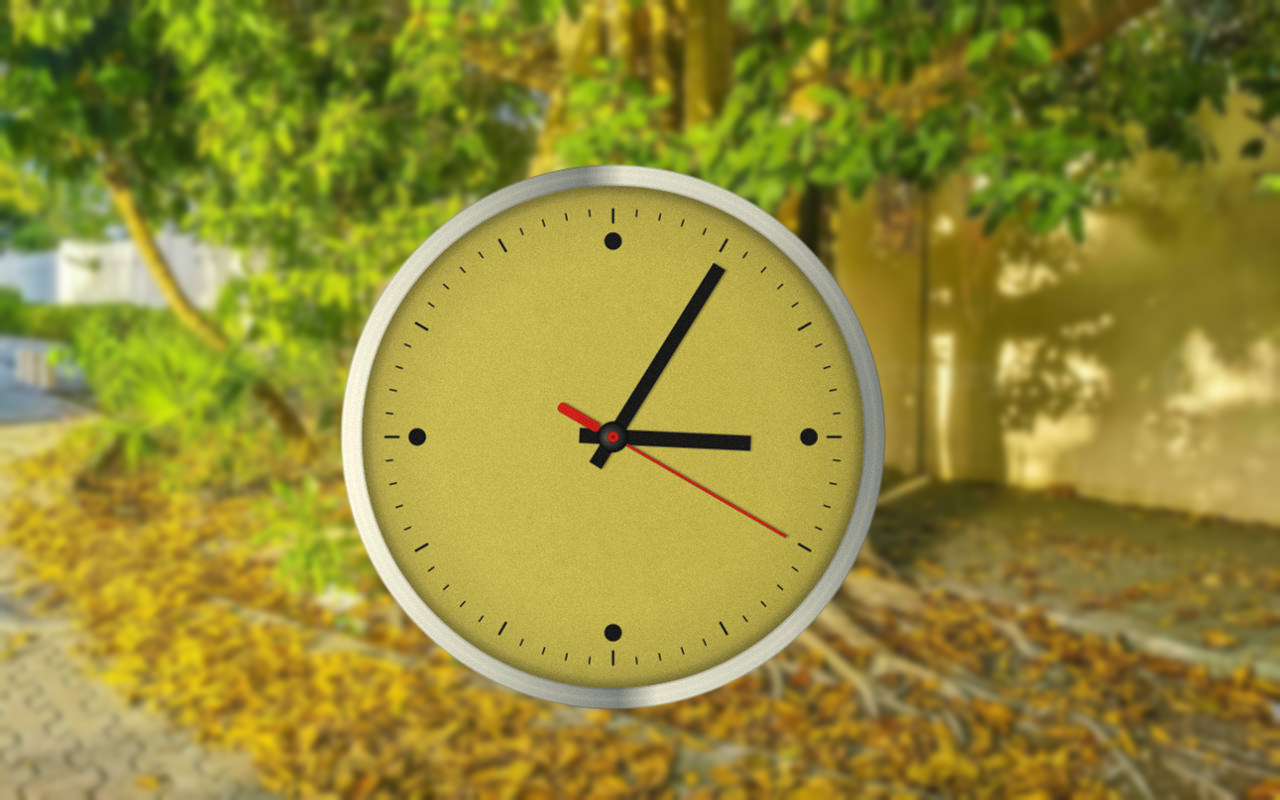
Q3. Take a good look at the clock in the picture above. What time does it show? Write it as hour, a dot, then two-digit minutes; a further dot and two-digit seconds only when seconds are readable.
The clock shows 3.05.20
